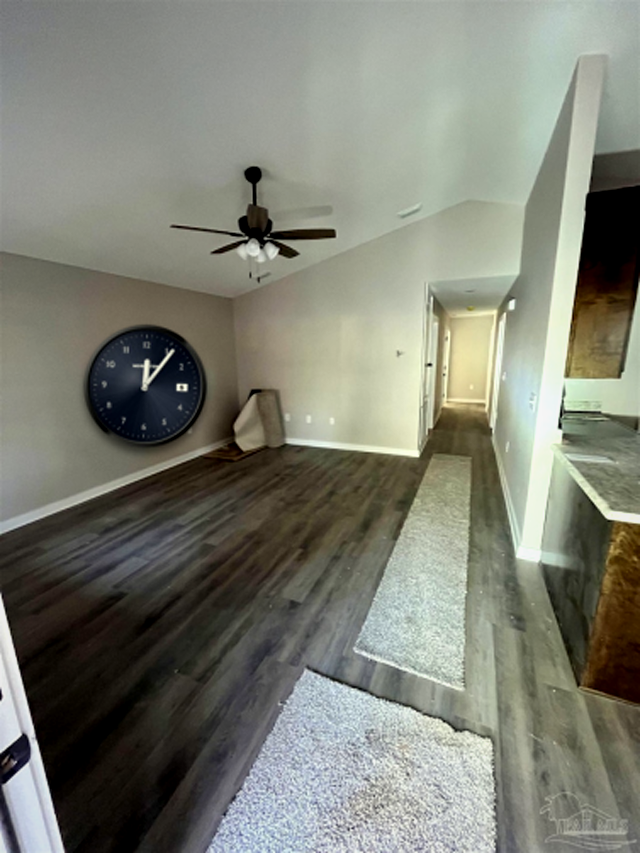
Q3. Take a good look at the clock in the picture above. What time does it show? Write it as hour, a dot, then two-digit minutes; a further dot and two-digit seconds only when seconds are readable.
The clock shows 12.06
